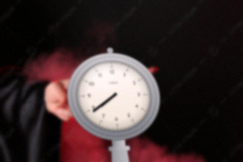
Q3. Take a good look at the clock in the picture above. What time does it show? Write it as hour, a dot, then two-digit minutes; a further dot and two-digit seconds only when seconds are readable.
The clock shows 7.39
